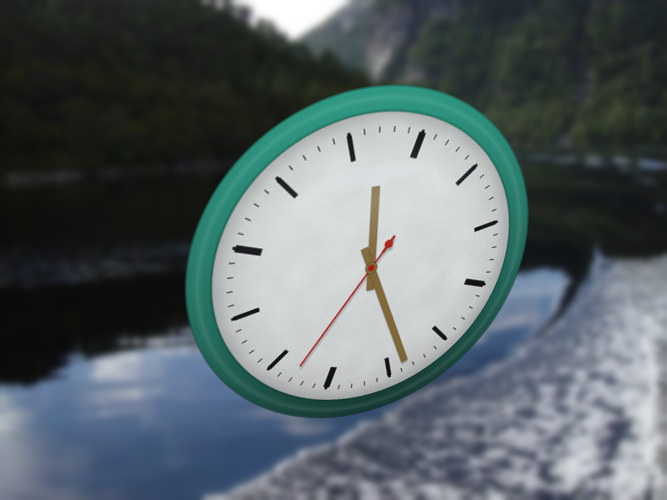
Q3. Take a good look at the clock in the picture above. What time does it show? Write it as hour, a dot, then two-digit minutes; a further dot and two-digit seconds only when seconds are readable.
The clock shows 11.23.33
